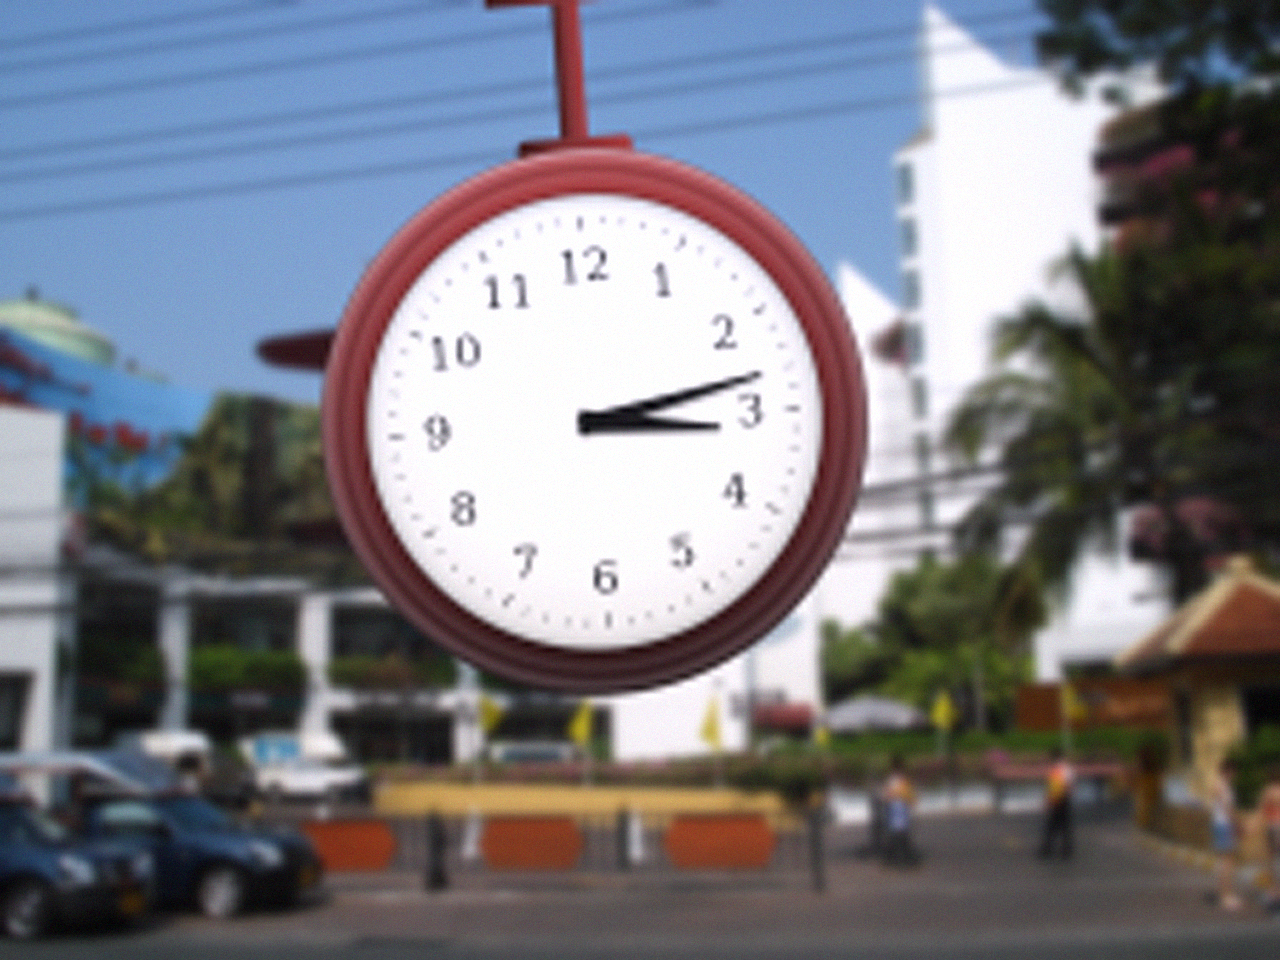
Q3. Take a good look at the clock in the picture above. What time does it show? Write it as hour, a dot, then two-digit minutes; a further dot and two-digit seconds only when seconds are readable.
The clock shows 3.13
